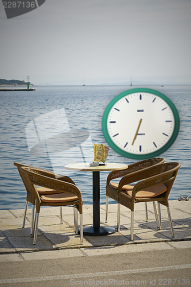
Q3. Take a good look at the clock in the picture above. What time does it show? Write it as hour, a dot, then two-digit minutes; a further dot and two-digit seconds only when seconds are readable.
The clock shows 6.33
